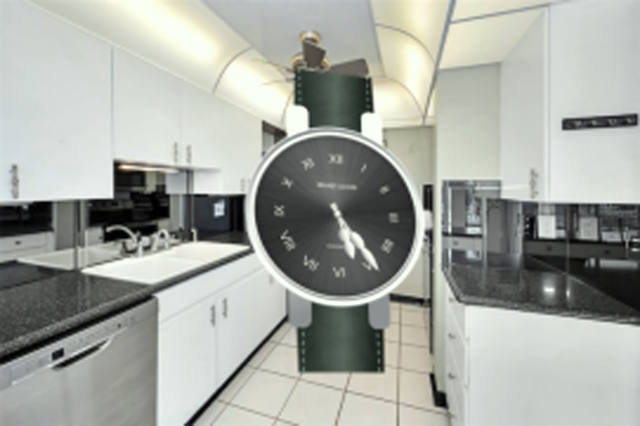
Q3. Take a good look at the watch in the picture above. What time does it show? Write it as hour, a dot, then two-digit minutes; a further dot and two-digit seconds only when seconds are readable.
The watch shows 5.24
